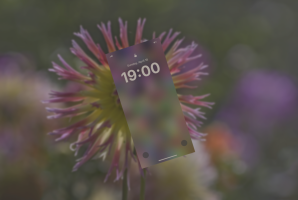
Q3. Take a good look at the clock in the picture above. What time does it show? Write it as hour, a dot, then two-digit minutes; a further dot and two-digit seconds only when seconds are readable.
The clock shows 19.00
